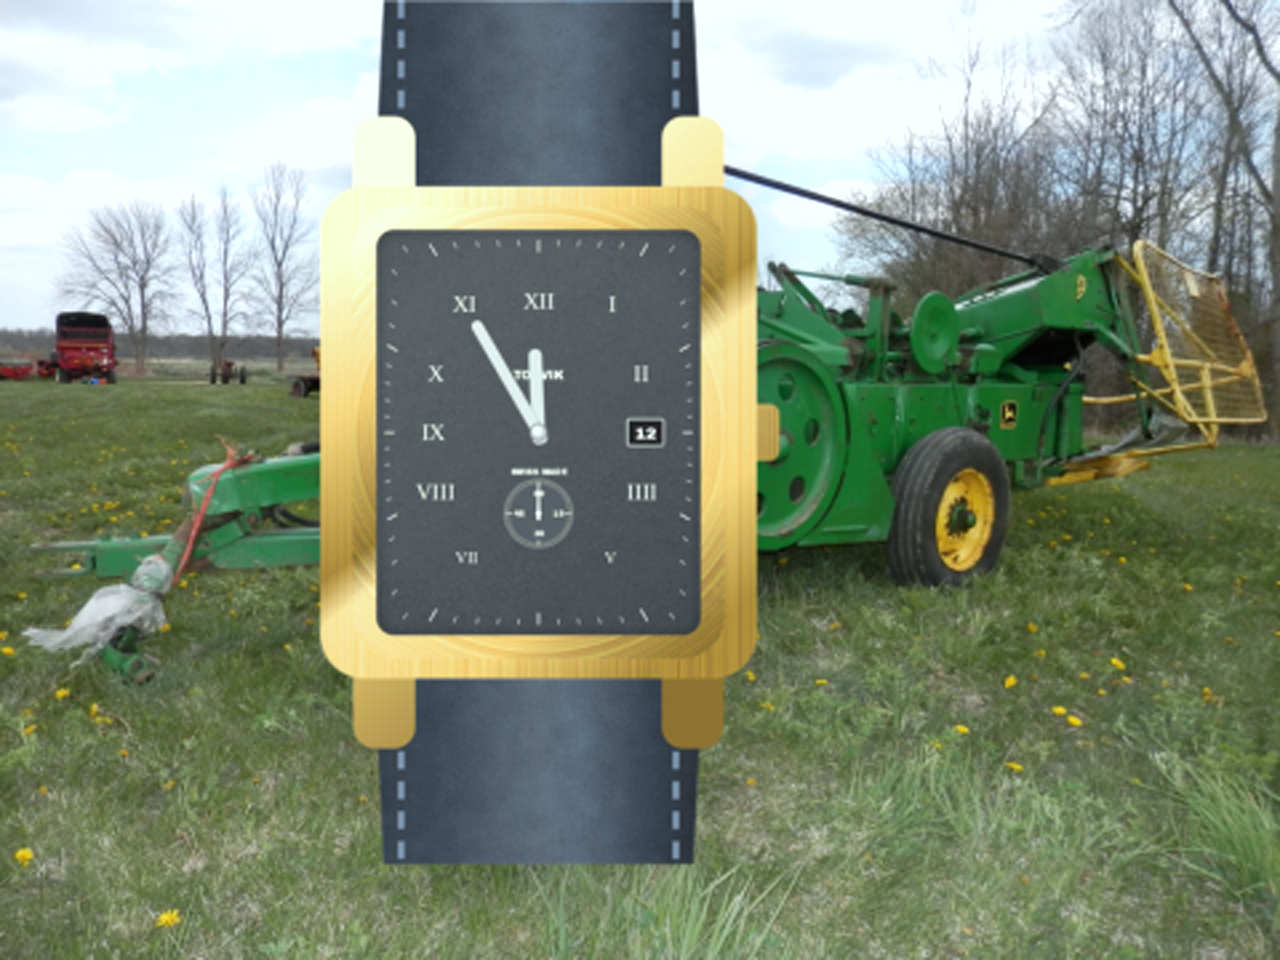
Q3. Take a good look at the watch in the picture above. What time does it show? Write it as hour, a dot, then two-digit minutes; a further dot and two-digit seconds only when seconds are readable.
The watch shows 11.55
